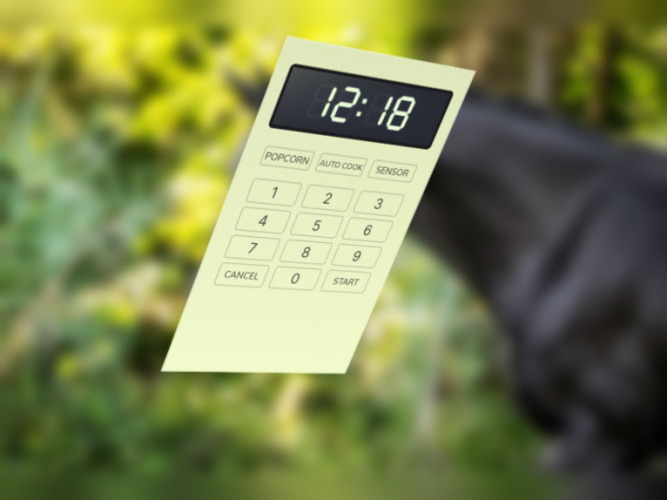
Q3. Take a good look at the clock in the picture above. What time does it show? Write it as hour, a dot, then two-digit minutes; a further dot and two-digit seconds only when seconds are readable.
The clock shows 12.18
